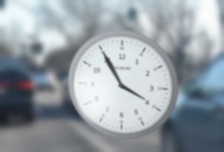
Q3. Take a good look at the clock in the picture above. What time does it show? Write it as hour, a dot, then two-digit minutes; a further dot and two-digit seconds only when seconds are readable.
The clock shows 3.55
